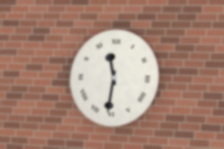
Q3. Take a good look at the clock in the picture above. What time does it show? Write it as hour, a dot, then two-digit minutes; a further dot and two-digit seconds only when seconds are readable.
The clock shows 11.31
